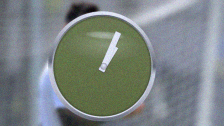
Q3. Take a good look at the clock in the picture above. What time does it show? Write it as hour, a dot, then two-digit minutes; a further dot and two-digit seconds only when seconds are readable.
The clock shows 1.04
